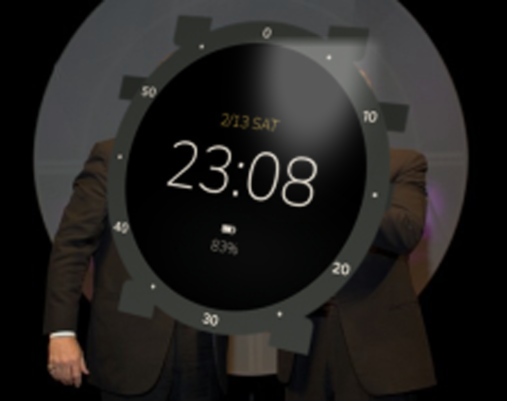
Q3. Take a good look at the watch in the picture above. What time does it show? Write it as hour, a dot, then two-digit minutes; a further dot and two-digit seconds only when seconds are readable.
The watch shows 23.08
